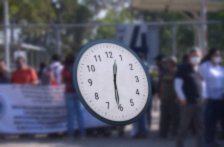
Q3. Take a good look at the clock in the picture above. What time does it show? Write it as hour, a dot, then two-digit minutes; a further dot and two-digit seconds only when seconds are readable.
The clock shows 12.31
